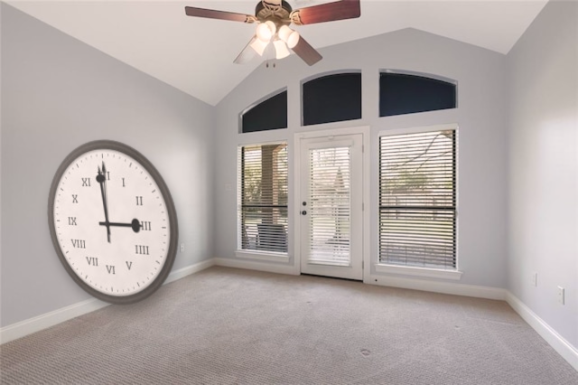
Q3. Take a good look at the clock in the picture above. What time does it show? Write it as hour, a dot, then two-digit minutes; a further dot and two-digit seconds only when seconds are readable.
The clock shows 2.59.00
